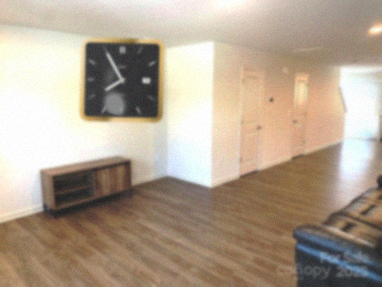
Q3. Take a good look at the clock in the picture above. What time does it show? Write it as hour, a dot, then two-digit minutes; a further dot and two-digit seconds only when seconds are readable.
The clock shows 7.55
